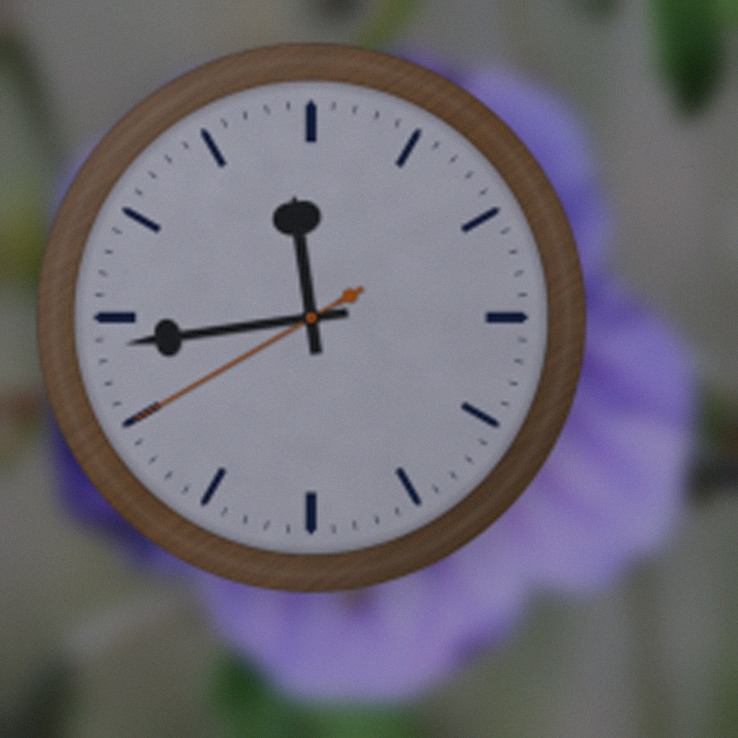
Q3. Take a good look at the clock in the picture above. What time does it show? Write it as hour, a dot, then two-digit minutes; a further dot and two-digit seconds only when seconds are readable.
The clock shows 11.43.40
